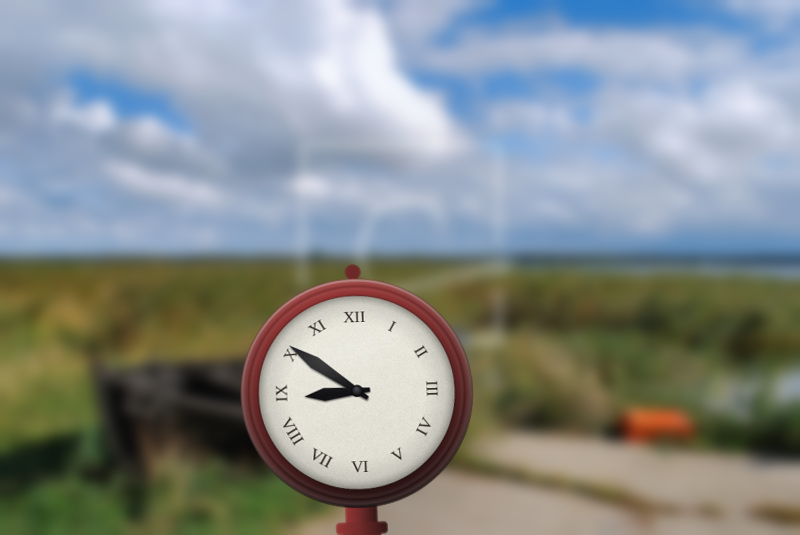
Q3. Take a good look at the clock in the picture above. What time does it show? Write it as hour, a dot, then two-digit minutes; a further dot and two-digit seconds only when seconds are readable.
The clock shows 8.51
